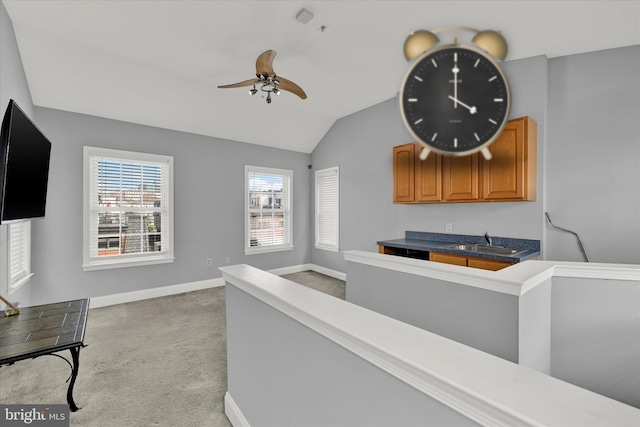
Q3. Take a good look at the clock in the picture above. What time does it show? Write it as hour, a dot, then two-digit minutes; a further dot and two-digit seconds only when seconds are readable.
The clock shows 4.00
